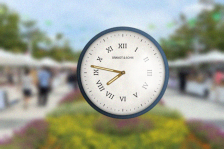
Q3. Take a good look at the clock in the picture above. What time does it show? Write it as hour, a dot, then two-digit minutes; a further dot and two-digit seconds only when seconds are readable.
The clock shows 7.47
